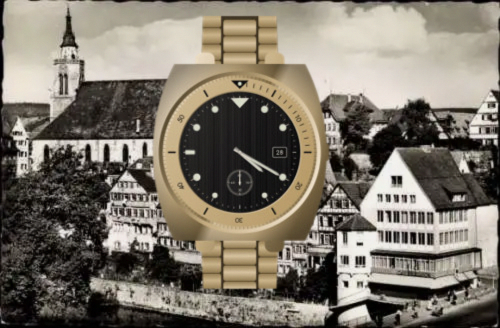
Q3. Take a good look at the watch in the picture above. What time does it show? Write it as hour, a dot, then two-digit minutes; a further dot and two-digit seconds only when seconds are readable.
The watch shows 4.20
